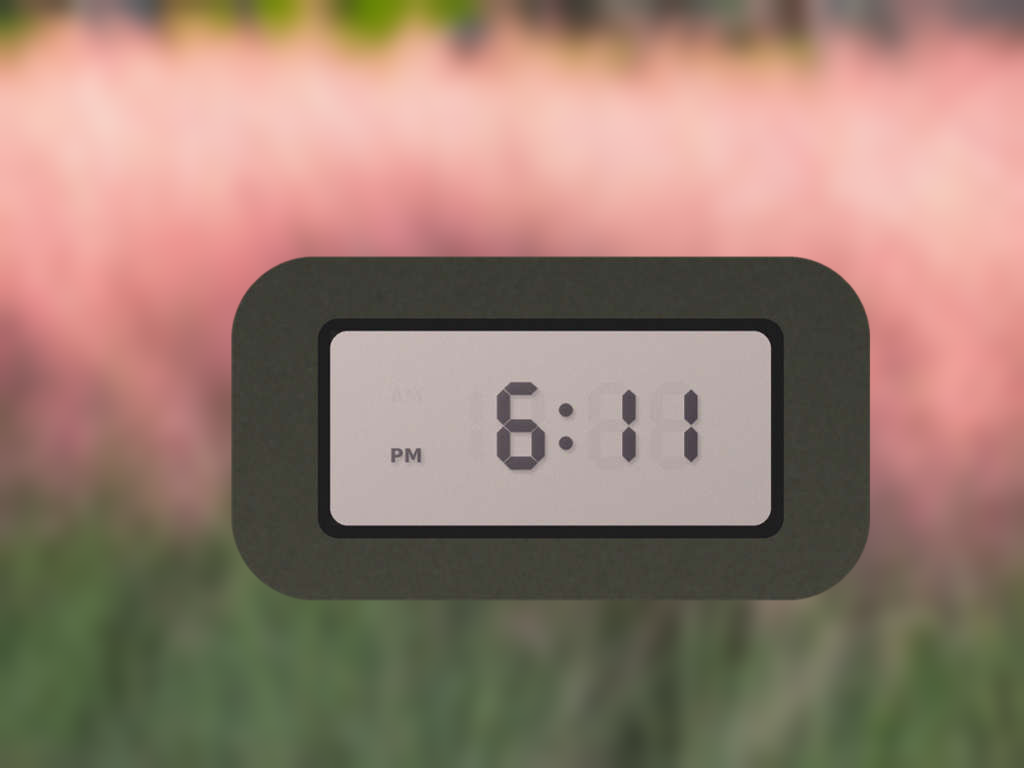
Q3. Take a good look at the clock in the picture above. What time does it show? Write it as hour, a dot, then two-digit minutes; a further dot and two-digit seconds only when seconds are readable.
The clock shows 6.11
